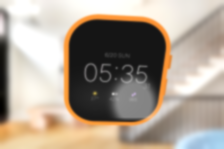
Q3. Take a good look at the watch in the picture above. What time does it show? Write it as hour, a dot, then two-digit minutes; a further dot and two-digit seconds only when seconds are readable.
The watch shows 5.35
